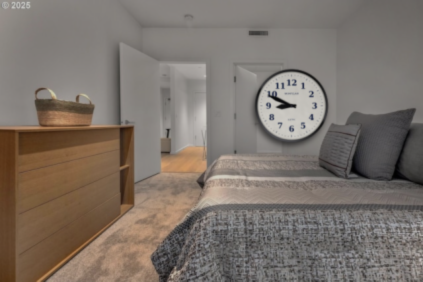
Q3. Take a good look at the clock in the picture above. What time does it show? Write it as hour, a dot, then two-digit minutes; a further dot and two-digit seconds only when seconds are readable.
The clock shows 8.49
